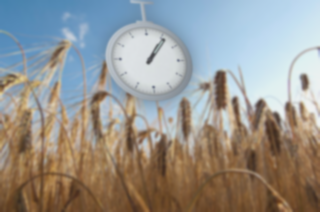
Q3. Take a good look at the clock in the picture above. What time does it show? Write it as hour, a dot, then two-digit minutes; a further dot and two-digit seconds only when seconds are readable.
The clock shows 1.06
